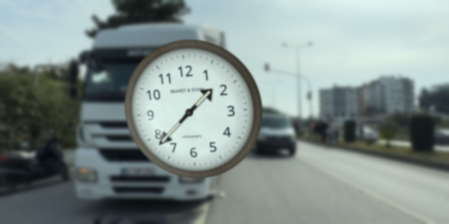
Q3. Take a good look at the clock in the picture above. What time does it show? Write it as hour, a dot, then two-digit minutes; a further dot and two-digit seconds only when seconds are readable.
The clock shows 1.38
